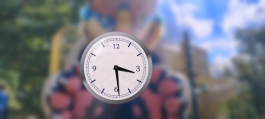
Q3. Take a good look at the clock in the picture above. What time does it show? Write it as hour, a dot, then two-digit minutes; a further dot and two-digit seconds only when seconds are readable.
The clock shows 3.29
